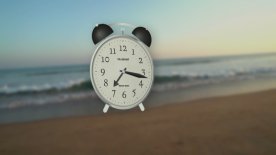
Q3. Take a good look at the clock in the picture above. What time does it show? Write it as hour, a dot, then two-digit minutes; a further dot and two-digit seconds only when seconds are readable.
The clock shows 7.17
